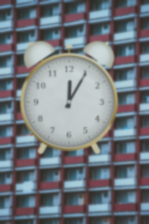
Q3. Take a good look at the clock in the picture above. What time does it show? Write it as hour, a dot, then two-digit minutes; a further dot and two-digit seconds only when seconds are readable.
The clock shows 12.05
